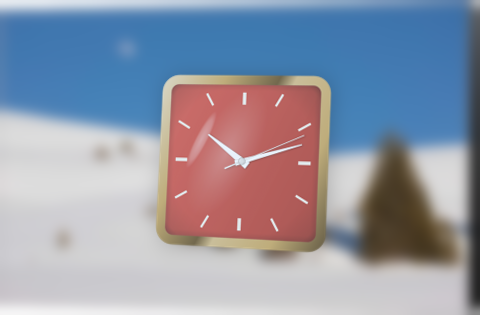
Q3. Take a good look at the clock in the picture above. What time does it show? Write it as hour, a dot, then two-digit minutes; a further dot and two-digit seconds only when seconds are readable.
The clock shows 10.12.11
